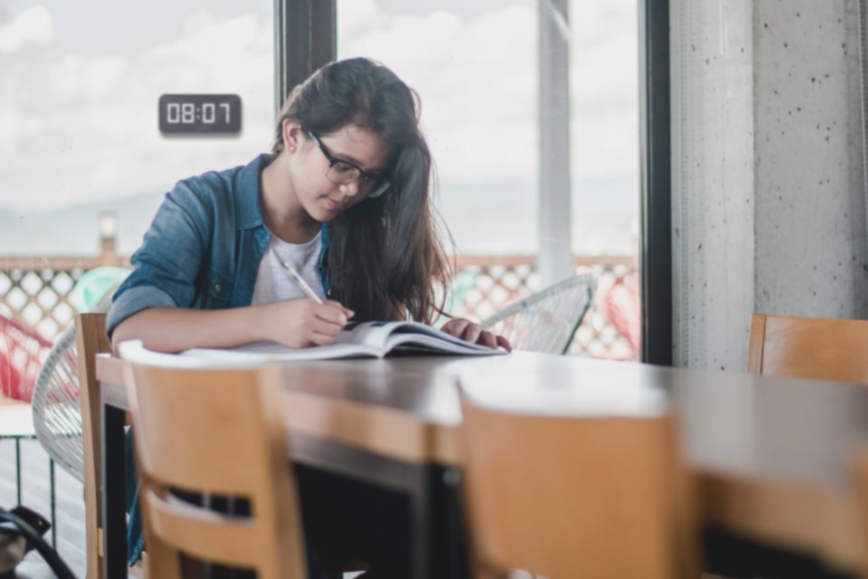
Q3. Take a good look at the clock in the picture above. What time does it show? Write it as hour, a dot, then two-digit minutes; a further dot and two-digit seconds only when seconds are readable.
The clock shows 8.07
